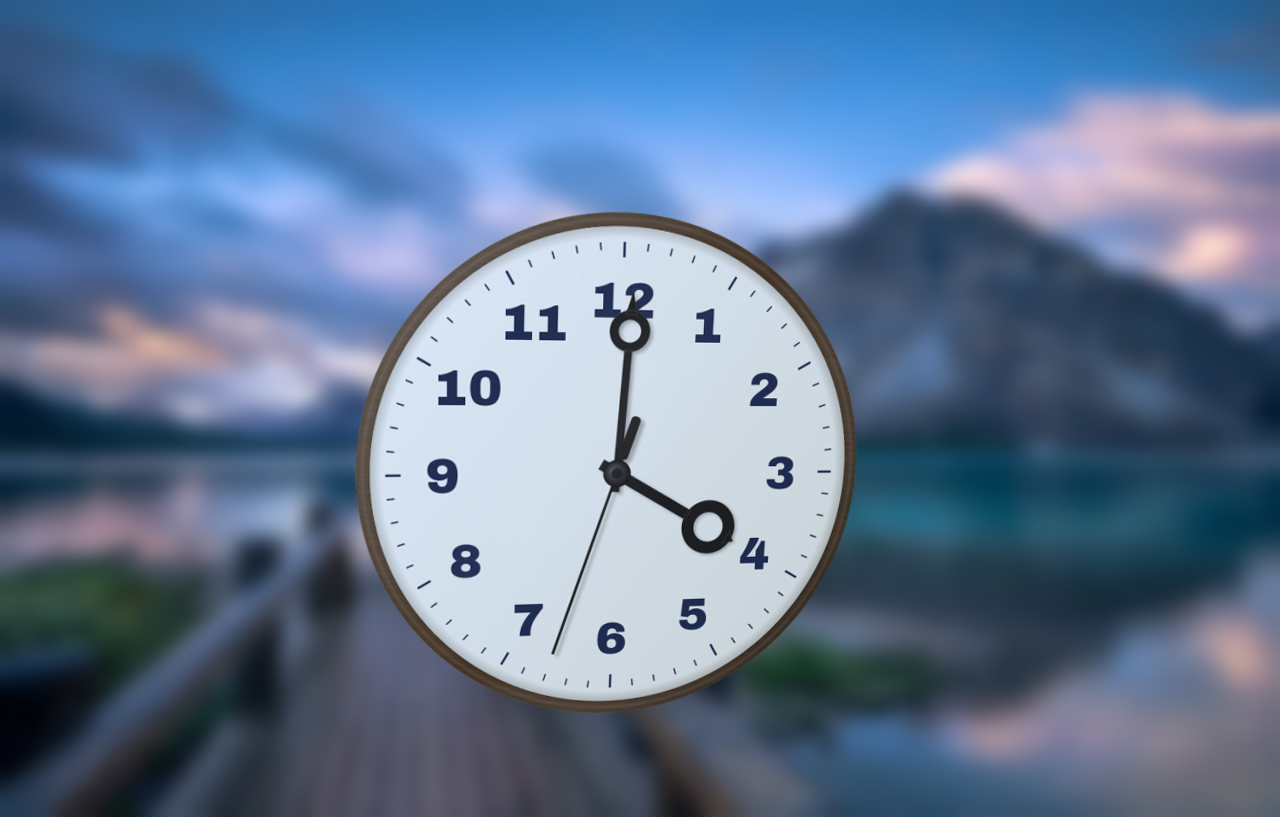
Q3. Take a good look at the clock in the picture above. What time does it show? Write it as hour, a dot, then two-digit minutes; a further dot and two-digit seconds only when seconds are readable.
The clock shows 4.00.33
